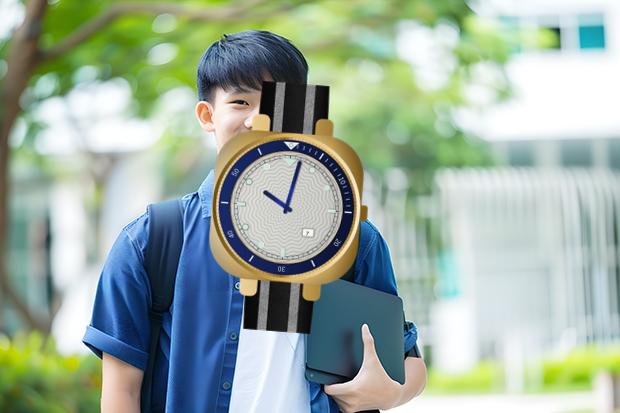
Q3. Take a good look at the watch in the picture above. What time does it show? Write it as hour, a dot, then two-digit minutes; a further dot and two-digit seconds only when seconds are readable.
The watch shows 10.02
